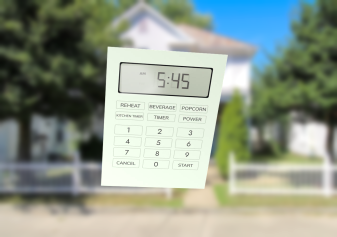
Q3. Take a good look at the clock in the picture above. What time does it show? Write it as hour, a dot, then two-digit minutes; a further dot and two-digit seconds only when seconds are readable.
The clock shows 5.45
